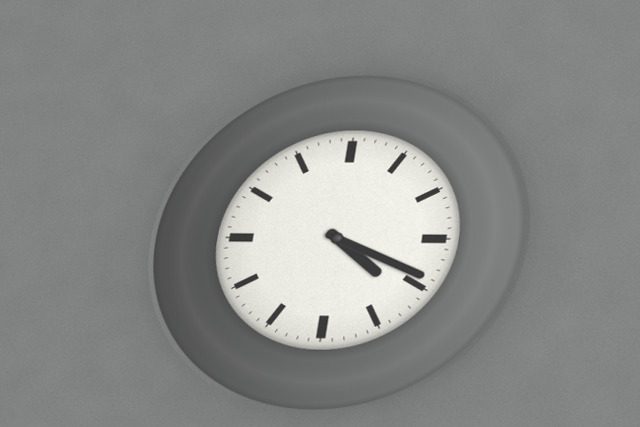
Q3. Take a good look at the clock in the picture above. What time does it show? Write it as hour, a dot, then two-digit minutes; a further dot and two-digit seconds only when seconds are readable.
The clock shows 4.19
